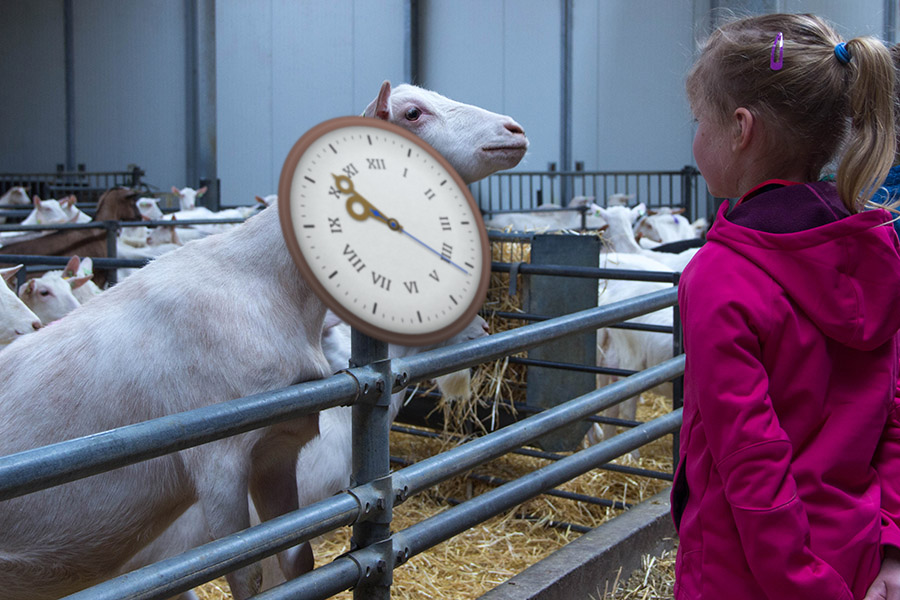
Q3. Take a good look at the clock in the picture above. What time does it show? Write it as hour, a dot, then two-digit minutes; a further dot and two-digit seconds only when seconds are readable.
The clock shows 9.52.21
